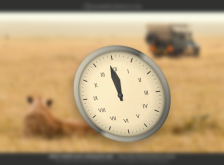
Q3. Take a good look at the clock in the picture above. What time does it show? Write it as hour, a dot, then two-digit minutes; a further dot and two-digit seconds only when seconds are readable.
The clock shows 11.59
